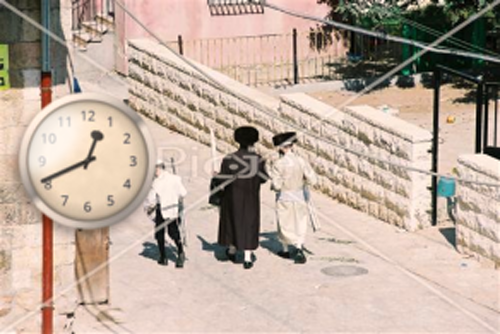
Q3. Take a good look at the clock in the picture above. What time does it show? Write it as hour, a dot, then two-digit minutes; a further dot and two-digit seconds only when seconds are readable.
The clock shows 12.41
